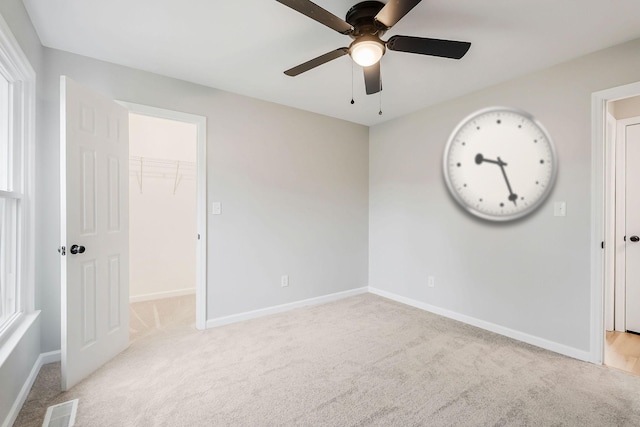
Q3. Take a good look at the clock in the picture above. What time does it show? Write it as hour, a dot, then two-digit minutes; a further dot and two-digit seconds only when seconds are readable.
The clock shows 9.27
